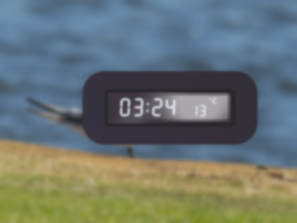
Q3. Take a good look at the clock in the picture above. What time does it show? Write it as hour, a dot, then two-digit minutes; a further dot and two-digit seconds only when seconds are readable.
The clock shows 3.24
